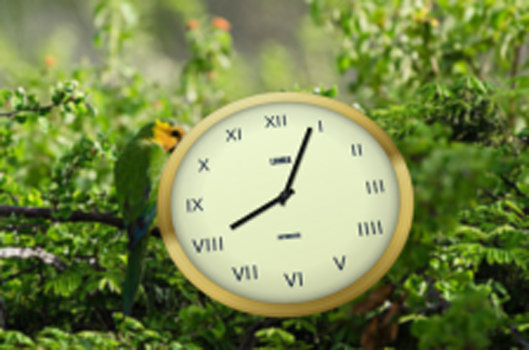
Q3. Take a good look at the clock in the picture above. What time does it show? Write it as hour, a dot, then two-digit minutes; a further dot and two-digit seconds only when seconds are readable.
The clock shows 8.04
